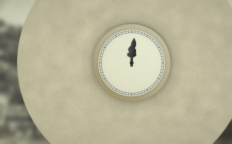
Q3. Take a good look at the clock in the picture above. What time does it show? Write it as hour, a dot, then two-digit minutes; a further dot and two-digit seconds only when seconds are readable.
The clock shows 12.01
